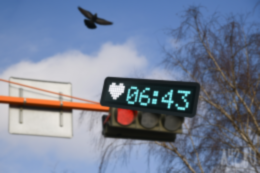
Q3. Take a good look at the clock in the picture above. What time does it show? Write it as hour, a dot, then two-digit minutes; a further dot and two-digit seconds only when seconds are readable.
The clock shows 6.43
